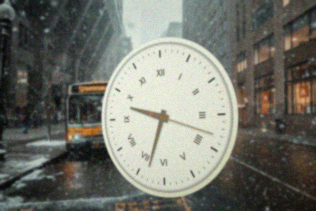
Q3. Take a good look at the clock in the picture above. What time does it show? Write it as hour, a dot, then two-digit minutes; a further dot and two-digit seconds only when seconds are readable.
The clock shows 9.33.18
